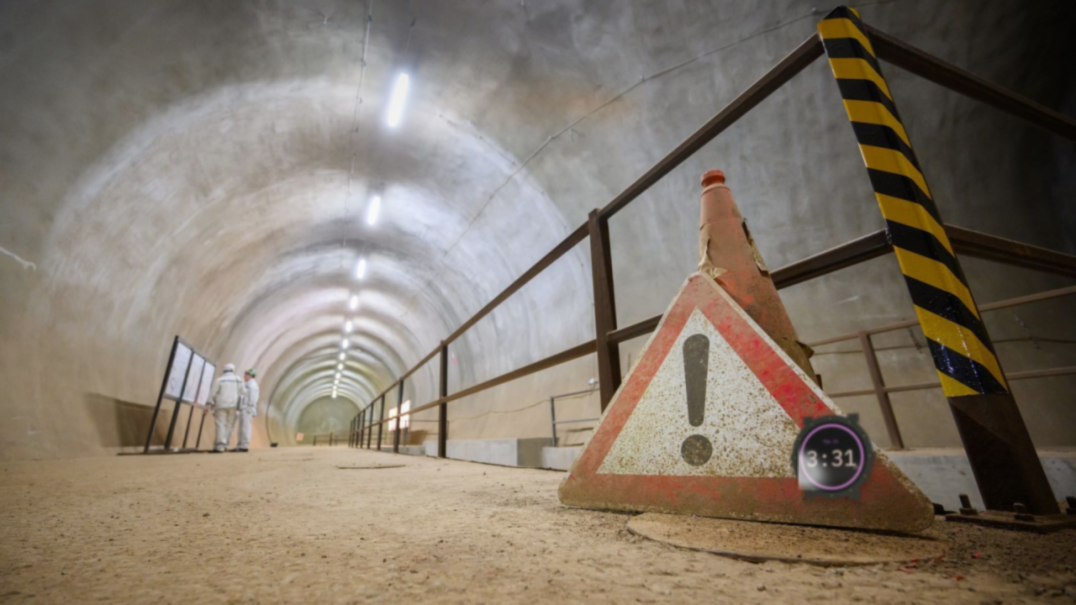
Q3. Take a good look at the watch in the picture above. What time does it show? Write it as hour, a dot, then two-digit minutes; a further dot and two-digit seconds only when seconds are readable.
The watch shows 3.31
